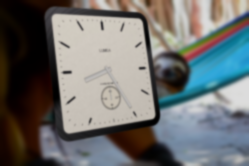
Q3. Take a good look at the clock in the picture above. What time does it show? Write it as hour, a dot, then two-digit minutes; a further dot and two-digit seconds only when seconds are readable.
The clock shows 8.25
